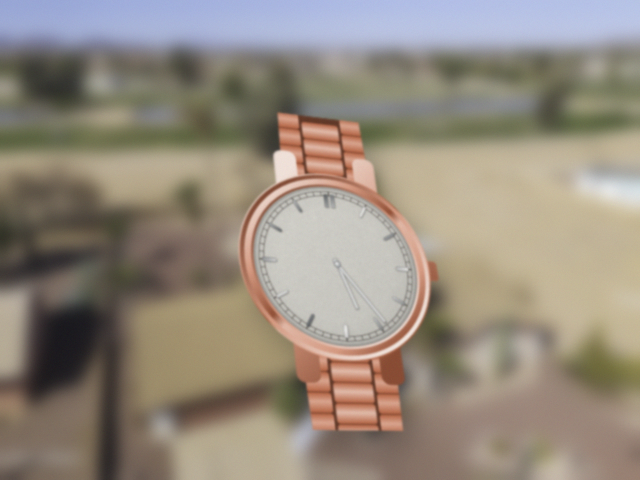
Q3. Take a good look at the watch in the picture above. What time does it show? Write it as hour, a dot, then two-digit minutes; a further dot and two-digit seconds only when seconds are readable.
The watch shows 5.24
